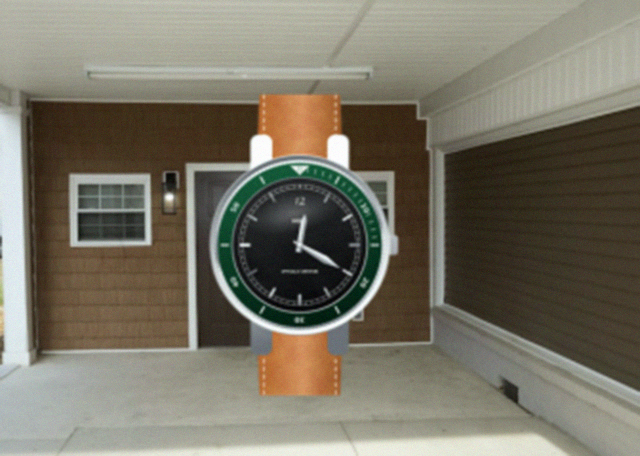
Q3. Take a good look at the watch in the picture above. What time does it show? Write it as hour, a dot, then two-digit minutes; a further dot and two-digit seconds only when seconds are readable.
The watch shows 12.20
